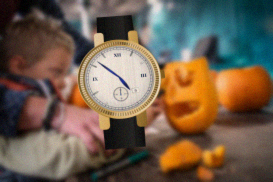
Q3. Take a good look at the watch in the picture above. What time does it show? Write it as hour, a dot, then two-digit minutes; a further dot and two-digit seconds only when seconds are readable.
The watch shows 4.52
